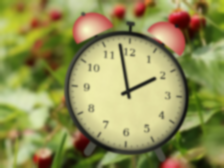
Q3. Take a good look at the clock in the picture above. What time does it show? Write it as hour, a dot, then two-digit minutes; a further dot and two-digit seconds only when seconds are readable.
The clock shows 1.58
